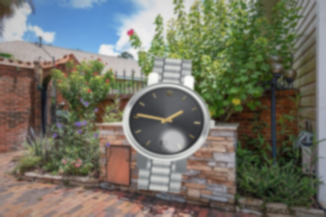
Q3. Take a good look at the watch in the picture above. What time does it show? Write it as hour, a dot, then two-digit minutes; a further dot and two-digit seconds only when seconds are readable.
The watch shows 1.46
